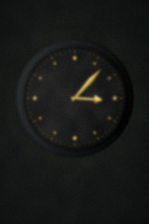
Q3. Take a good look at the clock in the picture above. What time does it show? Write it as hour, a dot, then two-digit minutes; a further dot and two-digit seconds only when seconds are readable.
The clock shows 3.07
